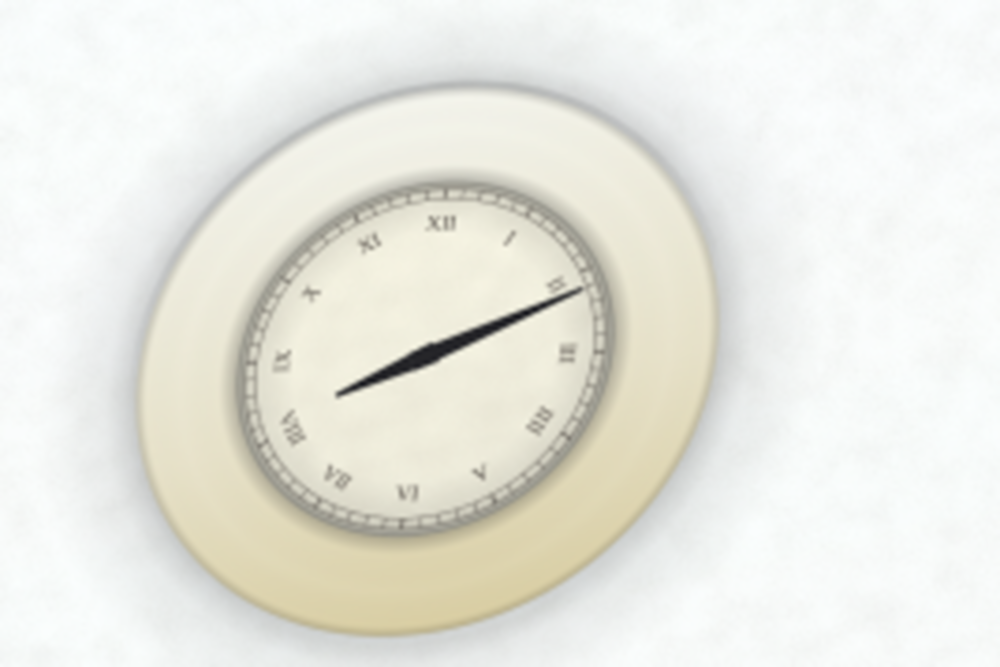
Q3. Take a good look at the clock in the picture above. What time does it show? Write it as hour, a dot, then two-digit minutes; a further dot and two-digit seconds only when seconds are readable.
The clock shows 8.11
